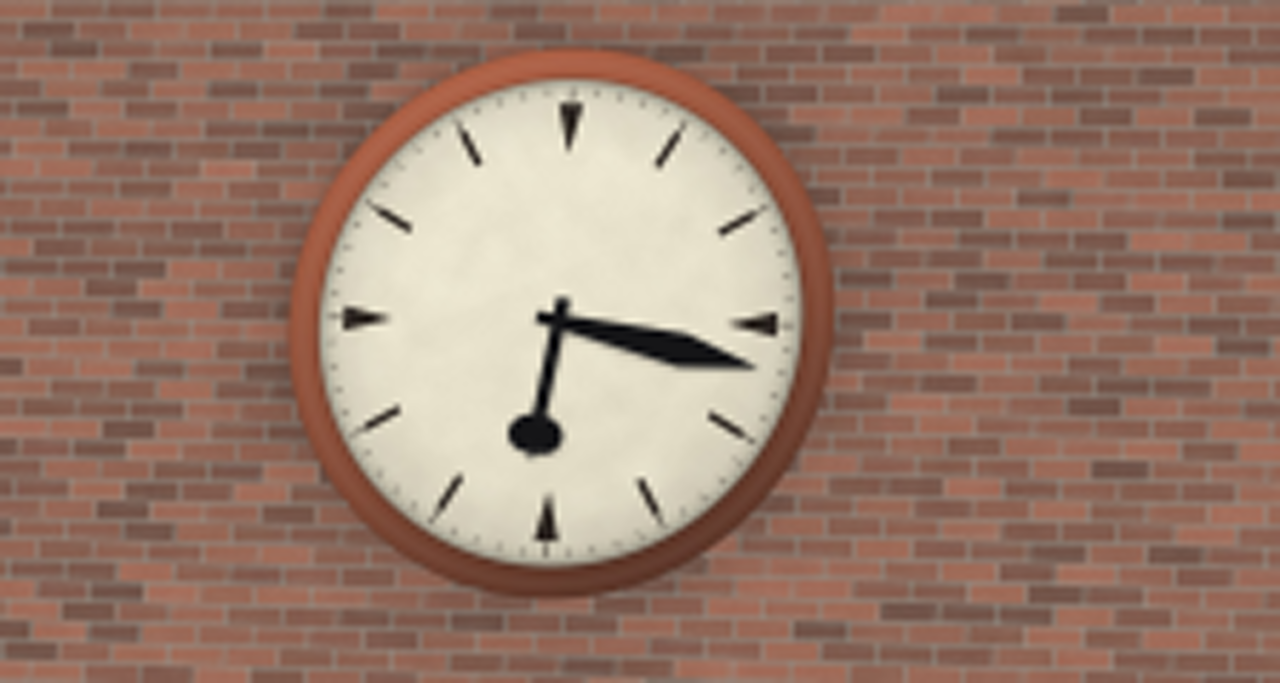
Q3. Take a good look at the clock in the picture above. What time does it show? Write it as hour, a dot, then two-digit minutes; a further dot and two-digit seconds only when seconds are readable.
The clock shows 6.17
